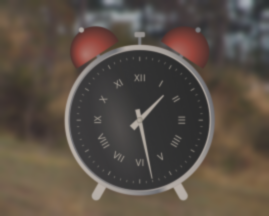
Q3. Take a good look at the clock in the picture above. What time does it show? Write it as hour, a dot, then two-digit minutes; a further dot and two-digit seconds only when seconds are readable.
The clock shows 1.28
